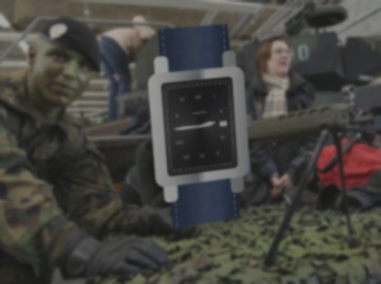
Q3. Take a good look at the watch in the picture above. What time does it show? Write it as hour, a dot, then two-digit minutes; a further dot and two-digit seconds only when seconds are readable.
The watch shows 2.45
